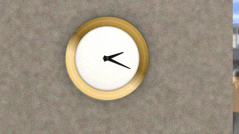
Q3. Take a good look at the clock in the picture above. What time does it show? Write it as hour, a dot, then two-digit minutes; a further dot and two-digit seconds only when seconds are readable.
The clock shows 2.19
